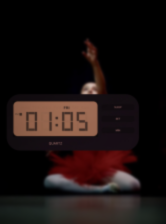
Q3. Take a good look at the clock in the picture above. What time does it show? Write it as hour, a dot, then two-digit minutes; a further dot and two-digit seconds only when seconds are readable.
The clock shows 1.05
